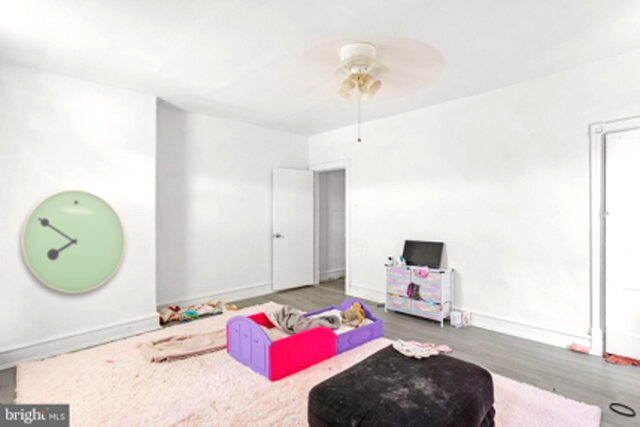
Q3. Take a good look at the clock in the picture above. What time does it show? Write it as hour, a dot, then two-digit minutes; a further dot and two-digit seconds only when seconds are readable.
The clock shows 7.50
